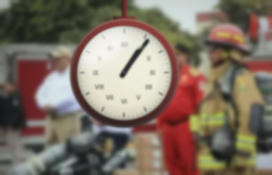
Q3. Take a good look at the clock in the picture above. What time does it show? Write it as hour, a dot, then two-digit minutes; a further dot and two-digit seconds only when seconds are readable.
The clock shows 1.06
